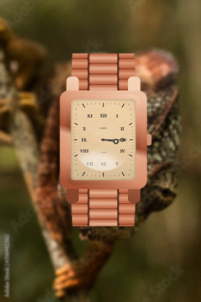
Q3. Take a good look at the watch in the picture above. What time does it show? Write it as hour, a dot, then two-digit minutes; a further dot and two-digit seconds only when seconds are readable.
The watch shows 3.15
